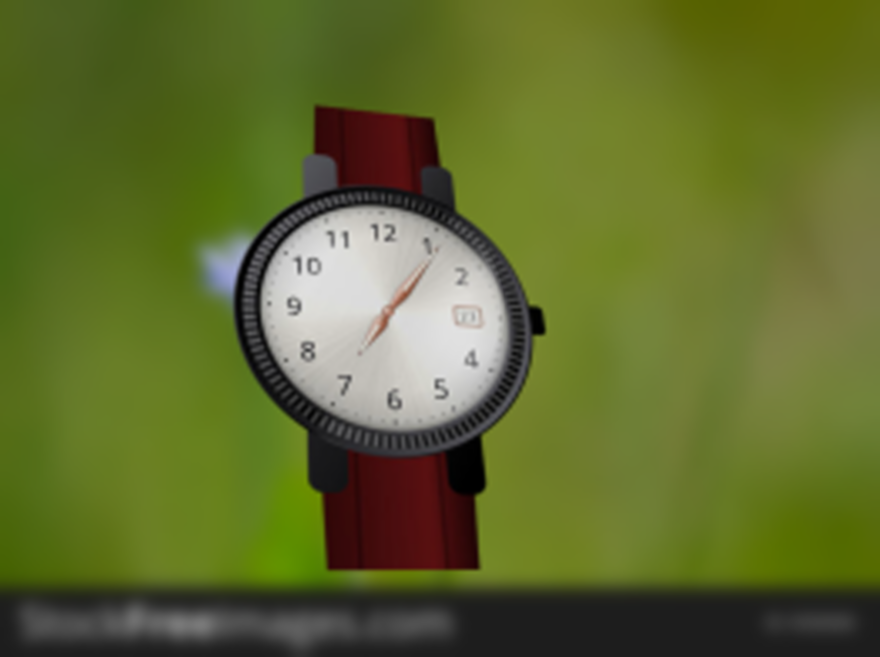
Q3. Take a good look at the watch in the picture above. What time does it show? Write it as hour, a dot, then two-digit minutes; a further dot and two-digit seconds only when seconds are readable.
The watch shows 7.06
